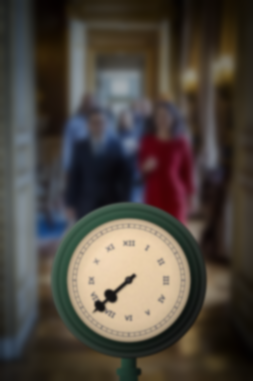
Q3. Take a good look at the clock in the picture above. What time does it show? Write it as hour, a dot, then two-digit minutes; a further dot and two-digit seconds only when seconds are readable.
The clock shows 7.38
